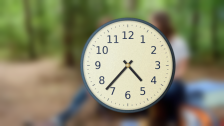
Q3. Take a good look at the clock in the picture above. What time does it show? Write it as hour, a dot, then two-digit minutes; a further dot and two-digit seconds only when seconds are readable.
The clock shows 4.37
